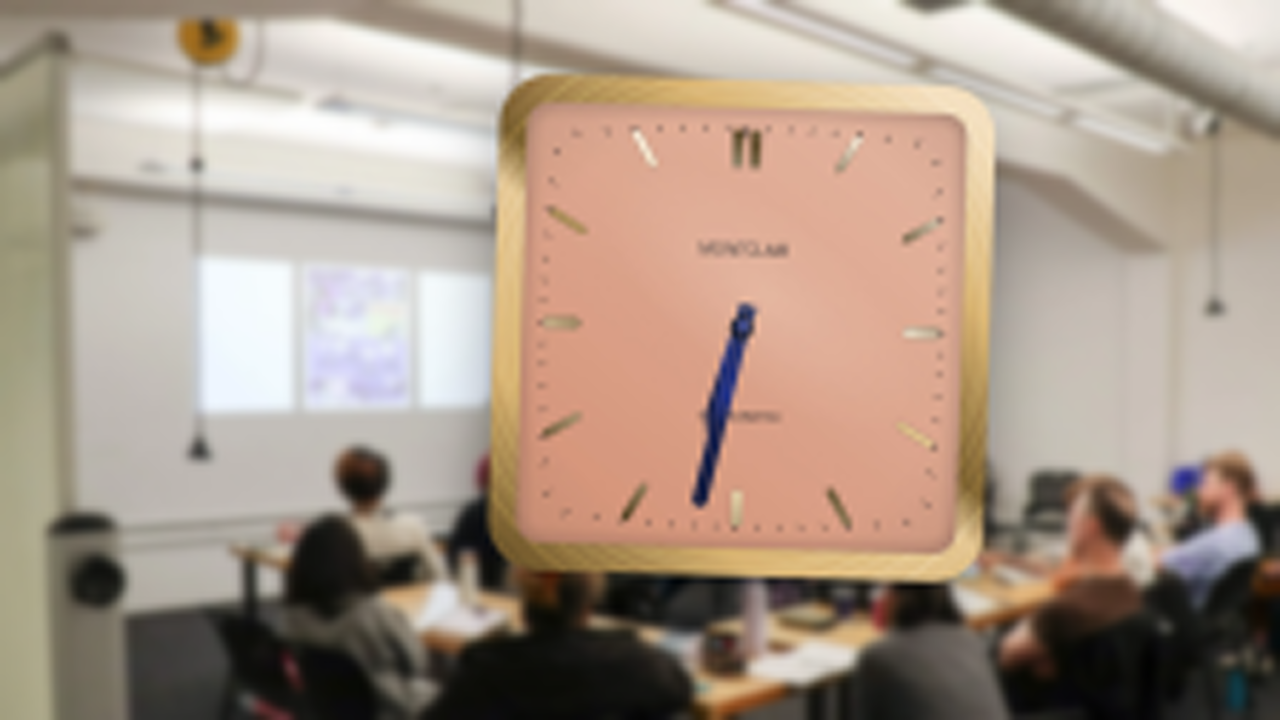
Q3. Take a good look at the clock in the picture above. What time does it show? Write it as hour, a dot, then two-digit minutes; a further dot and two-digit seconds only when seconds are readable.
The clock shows 6.32
